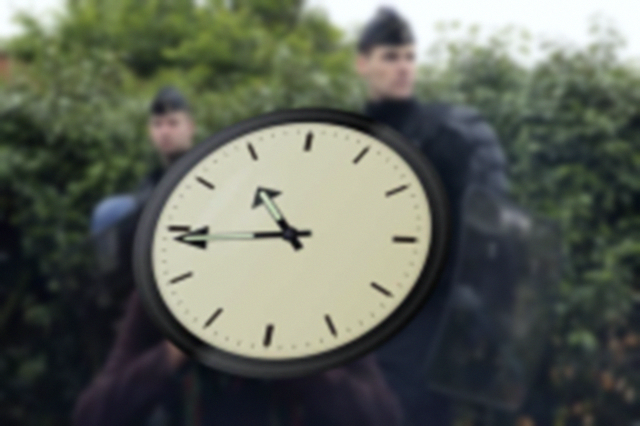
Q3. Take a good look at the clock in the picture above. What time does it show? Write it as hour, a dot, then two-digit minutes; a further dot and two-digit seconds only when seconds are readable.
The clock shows 10.44
